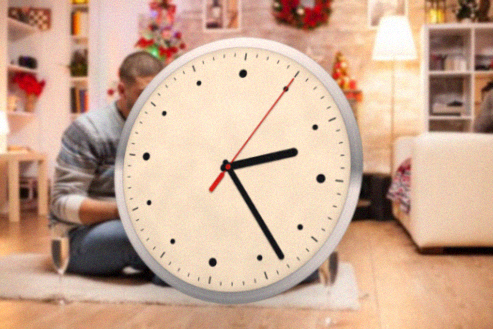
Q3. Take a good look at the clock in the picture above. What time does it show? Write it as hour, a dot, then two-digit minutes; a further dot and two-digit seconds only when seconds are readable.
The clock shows 2.23.05
